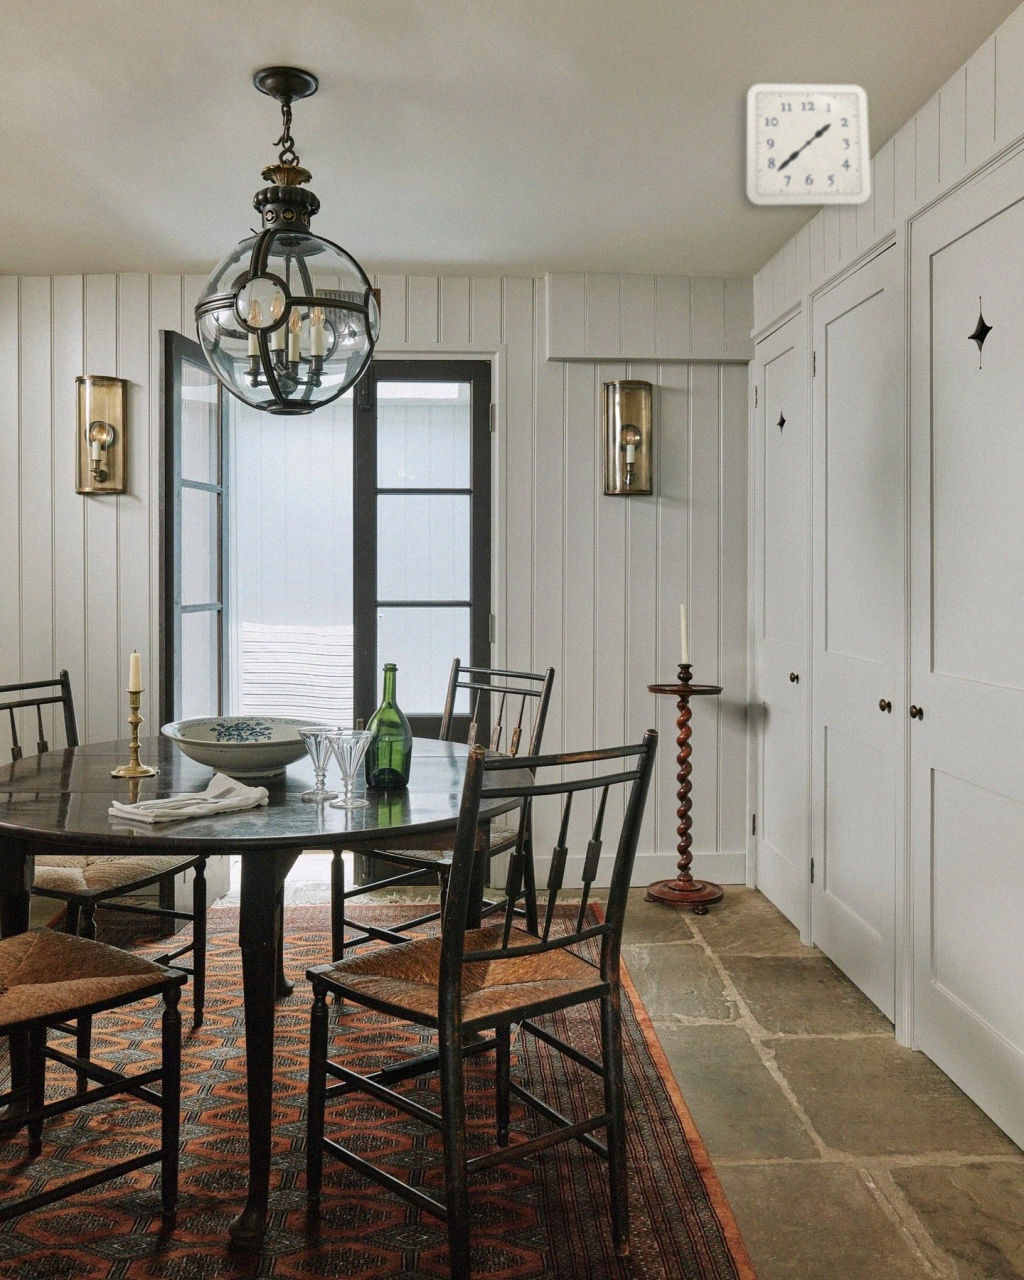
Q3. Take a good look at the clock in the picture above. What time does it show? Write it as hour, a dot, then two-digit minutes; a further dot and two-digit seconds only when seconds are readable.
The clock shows 1.38
